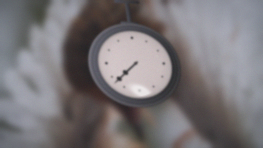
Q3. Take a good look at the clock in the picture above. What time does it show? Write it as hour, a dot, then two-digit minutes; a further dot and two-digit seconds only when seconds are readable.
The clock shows 7.38
